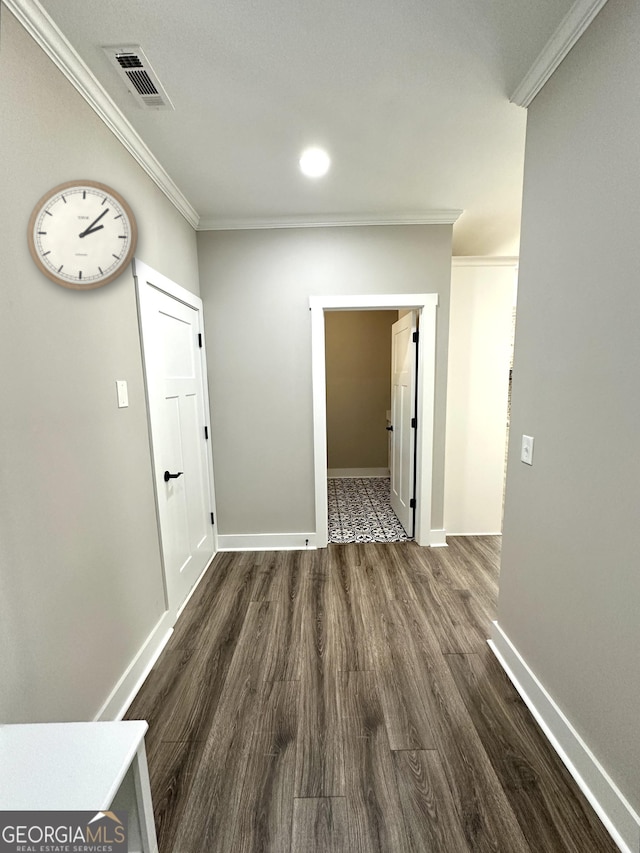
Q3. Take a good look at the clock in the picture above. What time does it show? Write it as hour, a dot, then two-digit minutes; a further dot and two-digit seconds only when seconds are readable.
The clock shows 2.07
